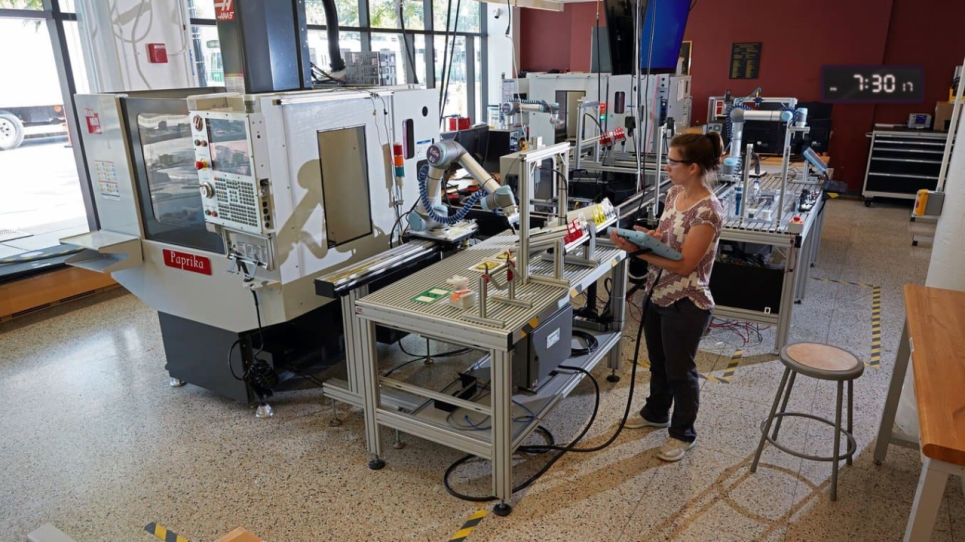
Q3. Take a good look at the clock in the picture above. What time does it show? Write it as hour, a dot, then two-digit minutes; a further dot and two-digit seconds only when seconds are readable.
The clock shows 7.30
